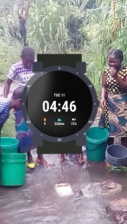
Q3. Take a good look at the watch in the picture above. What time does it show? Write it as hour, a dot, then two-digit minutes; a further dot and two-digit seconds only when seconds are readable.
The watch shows 4.46
